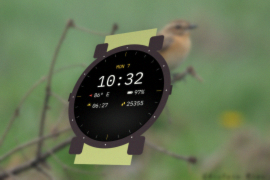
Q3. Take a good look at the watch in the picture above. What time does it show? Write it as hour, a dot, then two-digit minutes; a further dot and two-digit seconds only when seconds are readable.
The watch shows 10.32
